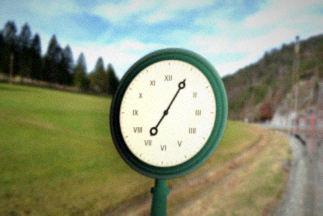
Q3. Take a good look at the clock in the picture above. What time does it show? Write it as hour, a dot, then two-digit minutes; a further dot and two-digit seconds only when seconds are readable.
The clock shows 7.05
